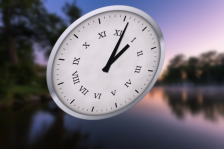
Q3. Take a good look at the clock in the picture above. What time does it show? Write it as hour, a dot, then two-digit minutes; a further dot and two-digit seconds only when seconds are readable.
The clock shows 1.01
